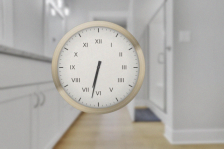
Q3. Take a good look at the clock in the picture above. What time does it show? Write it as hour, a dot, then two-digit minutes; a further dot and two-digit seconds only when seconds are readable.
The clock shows 6.32
